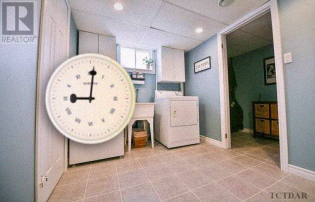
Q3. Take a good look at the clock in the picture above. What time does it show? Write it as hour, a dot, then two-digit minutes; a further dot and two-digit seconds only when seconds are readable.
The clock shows 9.01
